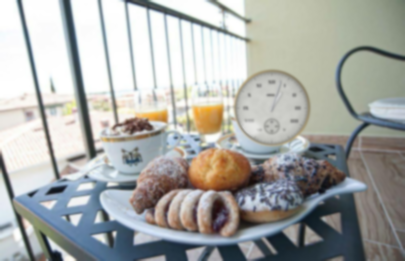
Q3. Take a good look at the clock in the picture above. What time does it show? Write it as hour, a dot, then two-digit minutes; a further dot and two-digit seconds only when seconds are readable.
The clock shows 1.03
